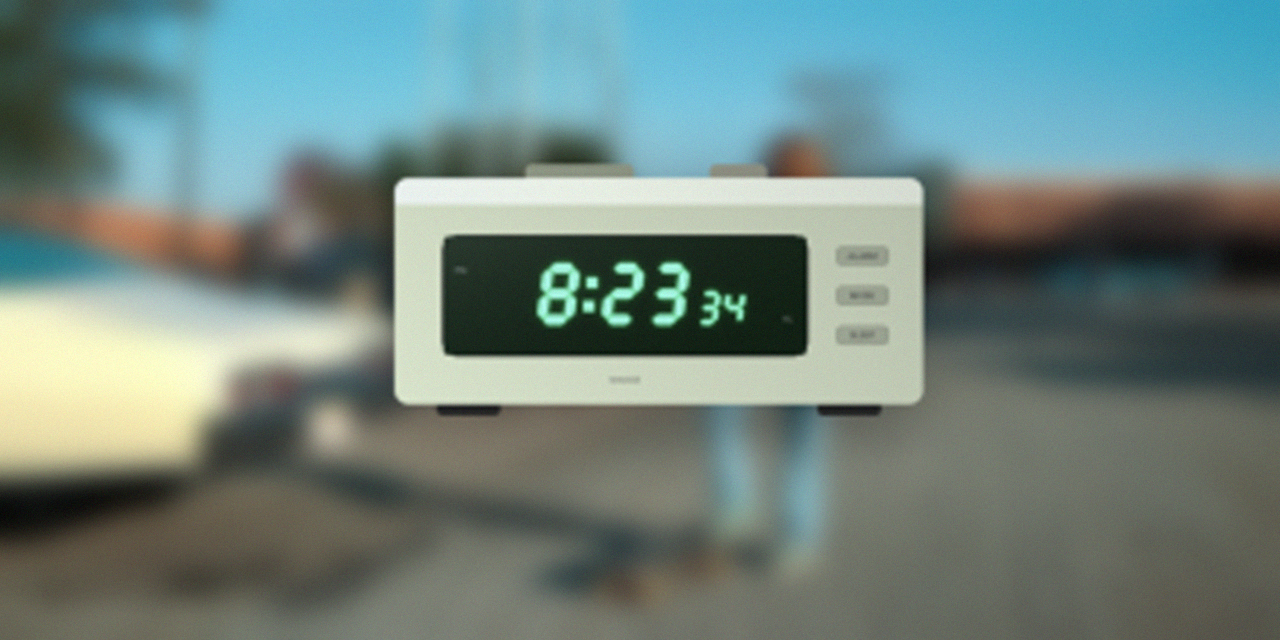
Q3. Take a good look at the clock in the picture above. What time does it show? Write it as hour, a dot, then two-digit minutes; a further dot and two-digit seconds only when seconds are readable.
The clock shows 8.23.34
